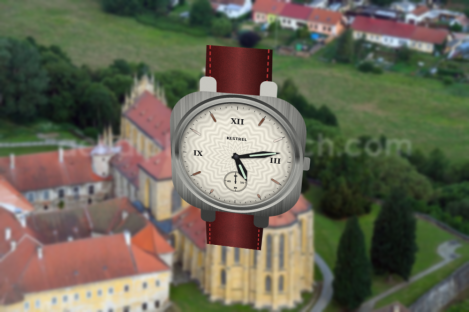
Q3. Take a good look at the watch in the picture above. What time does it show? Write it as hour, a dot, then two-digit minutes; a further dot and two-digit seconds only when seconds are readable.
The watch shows 5.13
